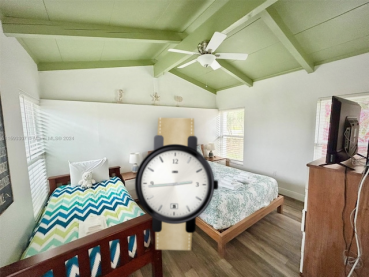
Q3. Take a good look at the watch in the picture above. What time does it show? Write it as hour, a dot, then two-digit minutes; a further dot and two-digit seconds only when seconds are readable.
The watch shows 2.44
